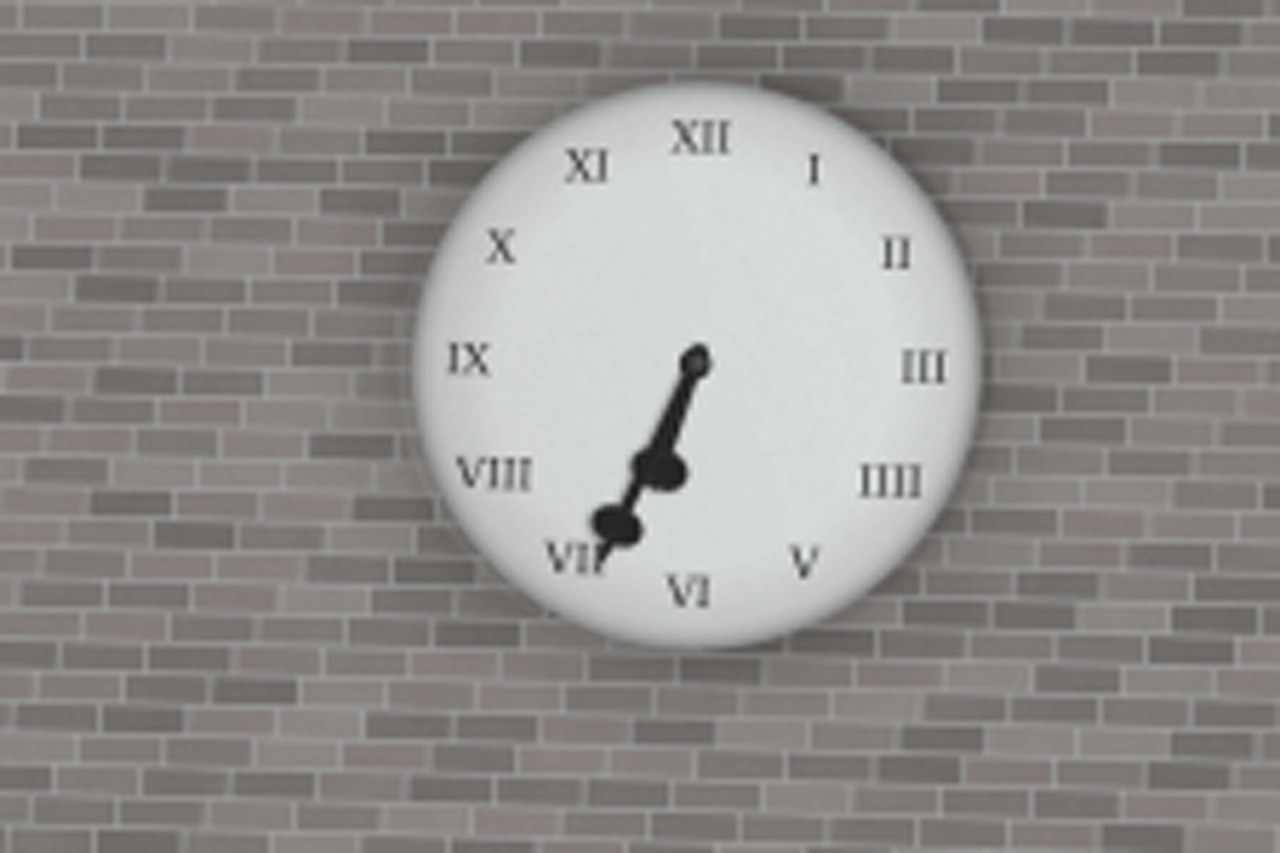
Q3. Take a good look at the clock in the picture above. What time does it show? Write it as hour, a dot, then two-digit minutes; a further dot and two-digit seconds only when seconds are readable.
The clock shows 6.34
